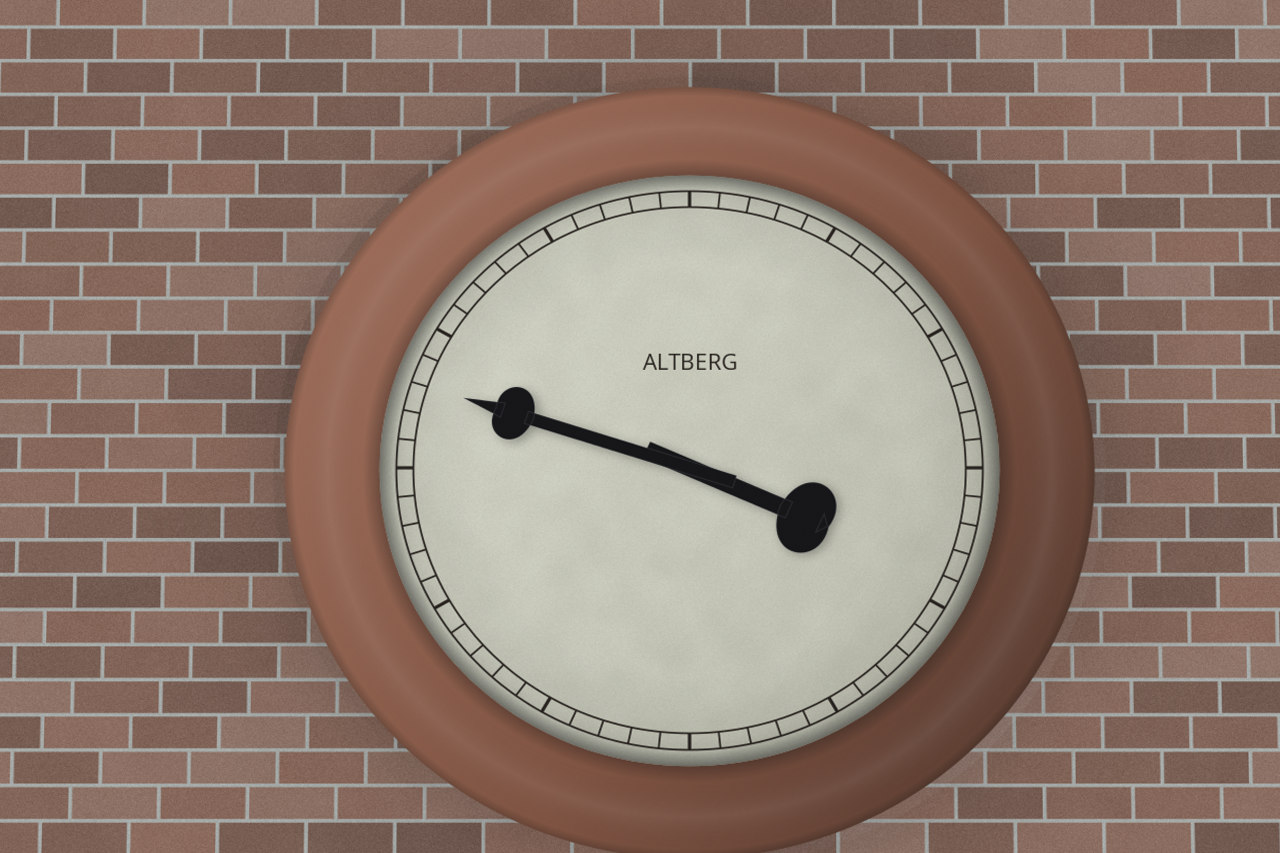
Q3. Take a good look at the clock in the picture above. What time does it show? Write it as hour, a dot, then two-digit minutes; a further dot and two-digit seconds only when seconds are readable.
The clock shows 3.48
